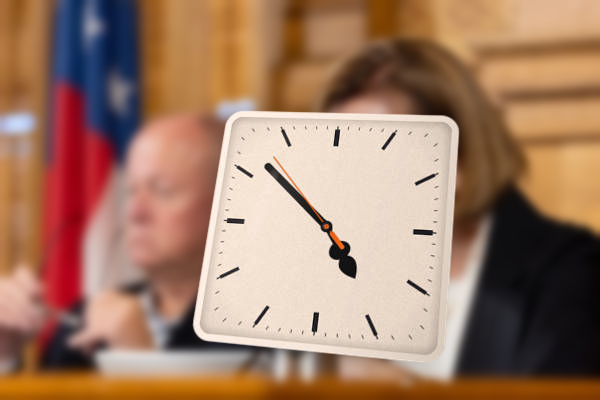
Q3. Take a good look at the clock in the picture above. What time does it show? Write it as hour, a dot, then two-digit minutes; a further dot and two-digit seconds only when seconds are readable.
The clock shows 4.51.53
